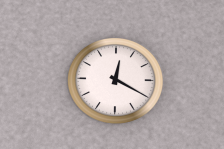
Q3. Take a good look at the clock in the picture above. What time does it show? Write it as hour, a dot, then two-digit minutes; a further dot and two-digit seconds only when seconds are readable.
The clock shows 12.20
